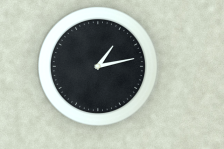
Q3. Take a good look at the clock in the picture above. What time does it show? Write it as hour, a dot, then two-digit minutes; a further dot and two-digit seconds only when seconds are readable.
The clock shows 1.13
